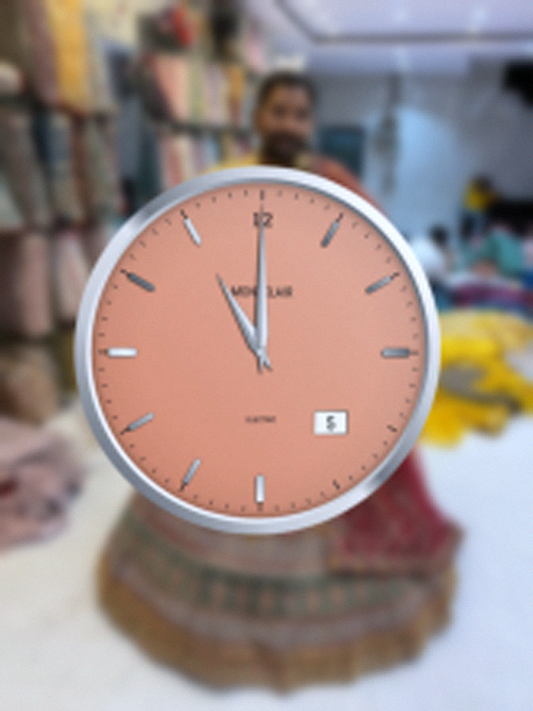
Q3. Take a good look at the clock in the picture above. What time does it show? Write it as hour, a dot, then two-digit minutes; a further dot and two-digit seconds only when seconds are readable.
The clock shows 11.00
